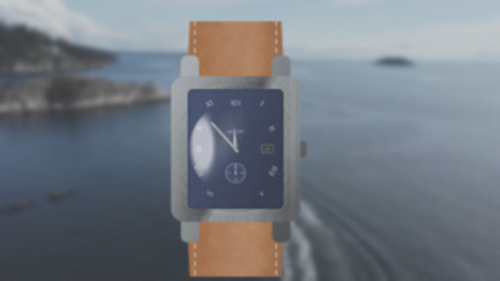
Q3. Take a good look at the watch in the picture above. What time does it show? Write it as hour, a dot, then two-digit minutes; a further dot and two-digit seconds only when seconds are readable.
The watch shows 11.53
